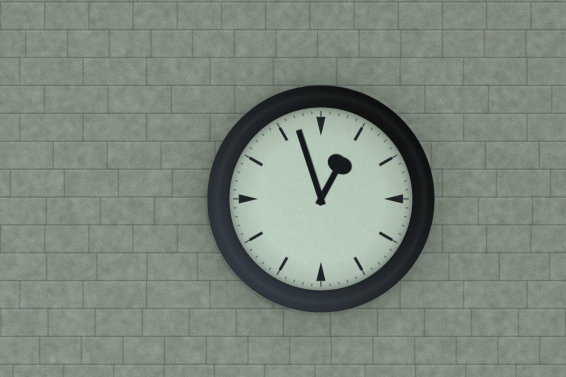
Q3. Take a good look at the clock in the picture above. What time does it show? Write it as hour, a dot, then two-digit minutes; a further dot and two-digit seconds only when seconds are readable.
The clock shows 12.57
